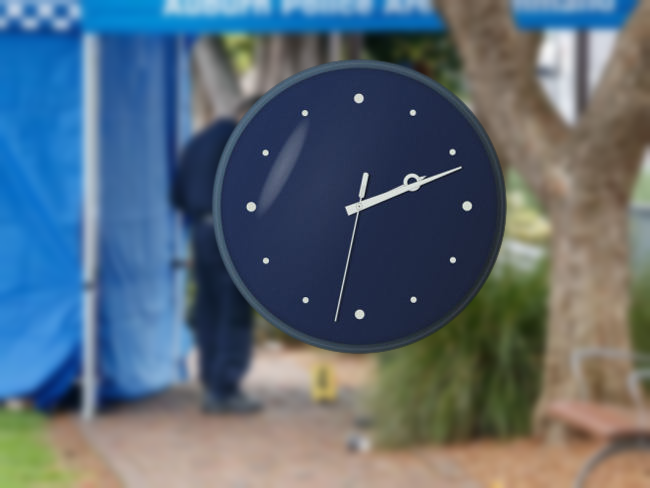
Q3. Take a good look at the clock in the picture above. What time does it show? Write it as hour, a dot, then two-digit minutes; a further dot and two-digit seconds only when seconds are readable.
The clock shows 2.11.32
